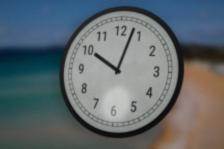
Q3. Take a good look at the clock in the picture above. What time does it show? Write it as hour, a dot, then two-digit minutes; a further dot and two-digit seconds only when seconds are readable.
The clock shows 10.03
